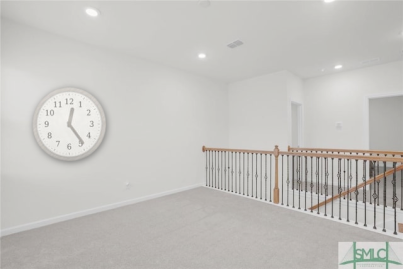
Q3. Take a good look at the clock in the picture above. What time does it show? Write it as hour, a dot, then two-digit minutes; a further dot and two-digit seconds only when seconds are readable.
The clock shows 12.24
